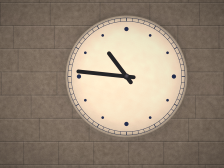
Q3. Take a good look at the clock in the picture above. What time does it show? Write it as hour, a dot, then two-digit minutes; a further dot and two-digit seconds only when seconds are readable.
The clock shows 10.46
